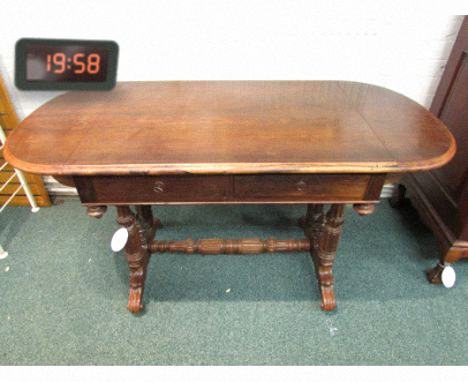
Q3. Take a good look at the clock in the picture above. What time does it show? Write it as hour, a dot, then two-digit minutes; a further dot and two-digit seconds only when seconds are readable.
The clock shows 19.58
